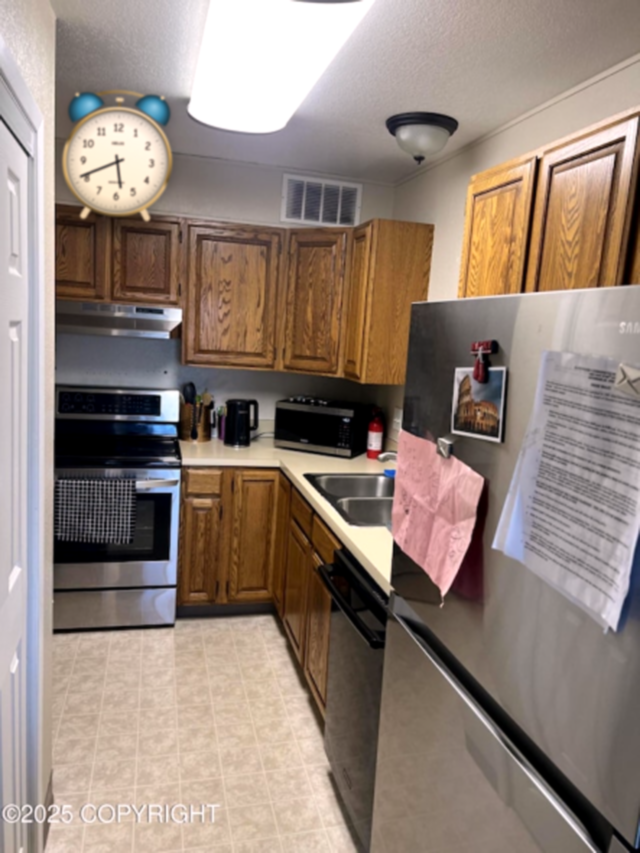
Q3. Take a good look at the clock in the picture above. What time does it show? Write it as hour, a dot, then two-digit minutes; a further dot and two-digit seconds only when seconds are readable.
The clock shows 5.41
